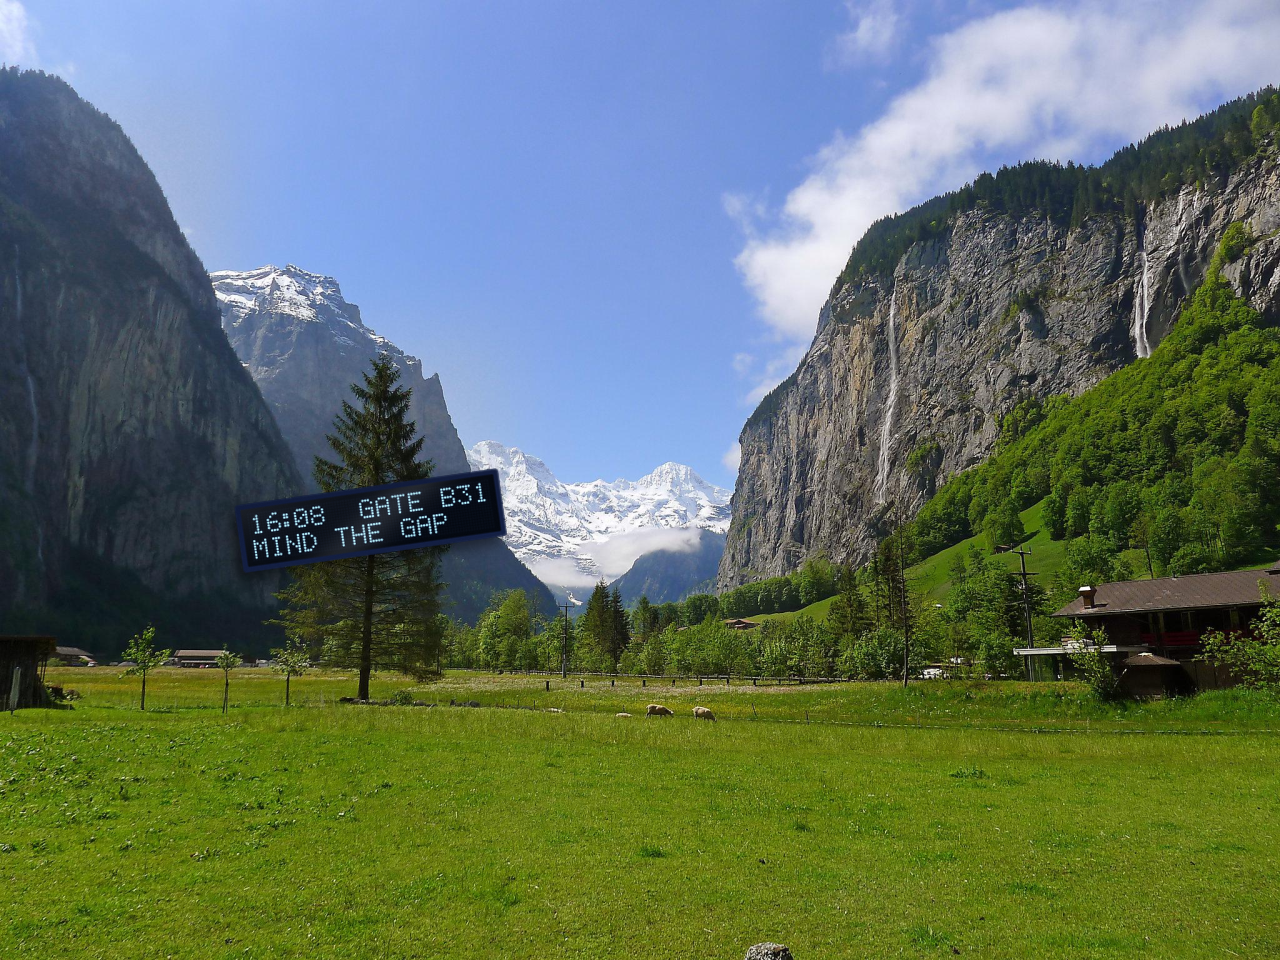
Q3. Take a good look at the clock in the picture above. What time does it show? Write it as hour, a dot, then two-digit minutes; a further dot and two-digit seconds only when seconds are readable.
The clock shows 16.08
